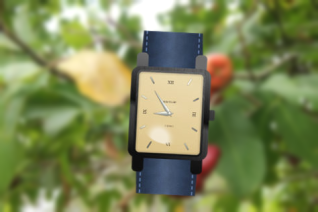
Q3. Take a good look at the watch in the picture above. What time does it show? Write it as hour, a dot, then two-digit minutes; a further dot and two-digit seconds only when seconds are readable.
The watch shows 8.54
